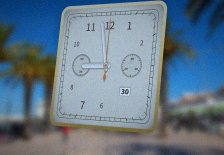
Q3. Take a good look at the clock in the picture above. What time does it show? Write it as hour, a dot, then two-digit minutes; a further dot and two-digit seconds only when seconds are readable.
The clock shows 8.58
